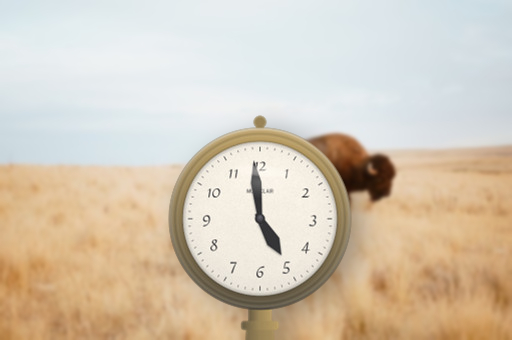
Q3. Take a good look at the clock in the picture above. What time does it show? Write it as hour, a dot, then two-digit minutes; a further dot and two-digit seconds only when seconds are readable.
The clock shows 4.59
